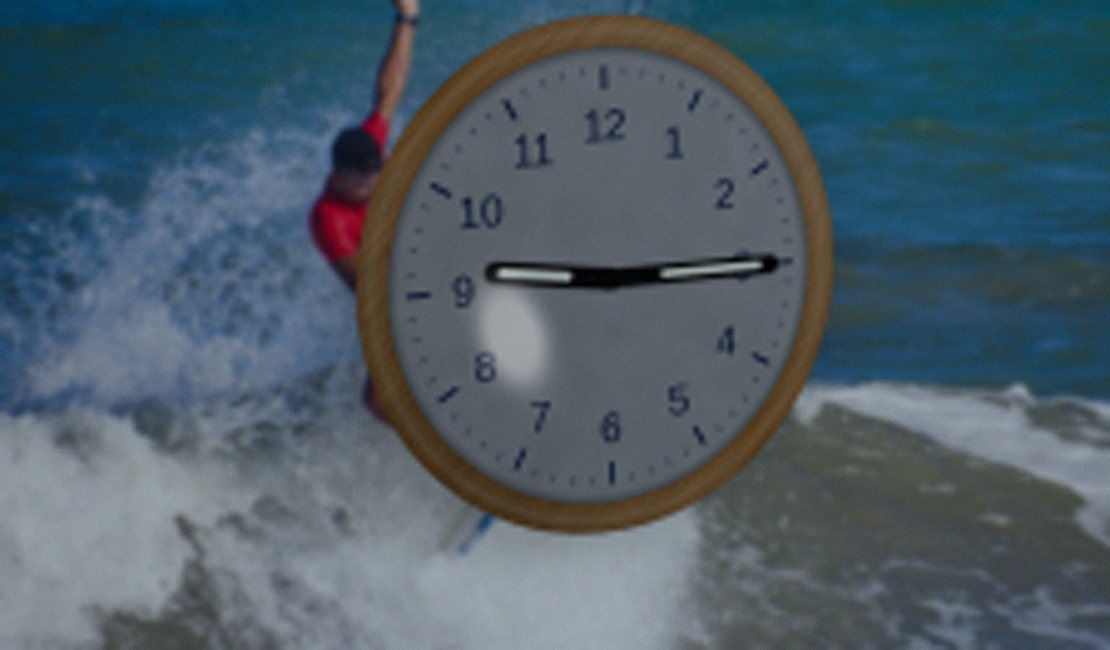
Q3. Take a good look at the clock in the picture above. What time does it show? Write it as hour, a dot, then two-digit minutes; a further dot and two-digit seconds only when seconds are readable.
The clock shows 9.15
